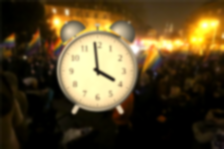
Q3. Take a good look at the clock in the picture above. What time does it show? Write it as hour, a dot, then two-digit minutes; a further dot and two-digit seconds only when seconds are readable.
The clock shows 3.59
